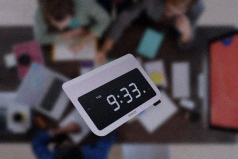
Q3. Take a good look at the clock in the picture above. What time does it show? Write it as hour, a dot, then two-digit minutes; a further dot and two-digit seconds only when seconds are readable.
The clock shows 9.33
